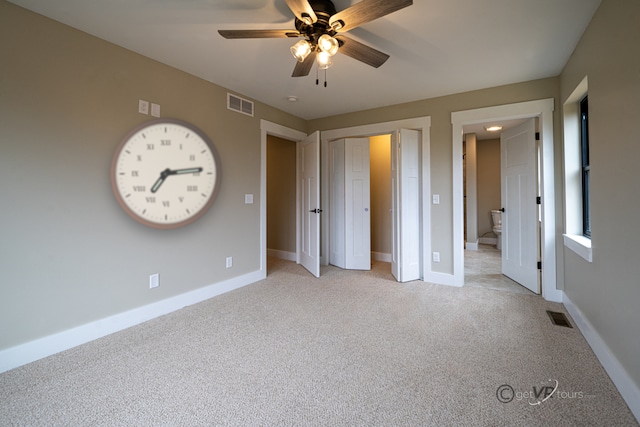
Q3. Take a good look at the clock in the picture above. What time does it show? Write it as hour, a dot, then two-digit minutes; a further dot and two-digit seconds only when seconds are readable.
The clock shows 7.14
